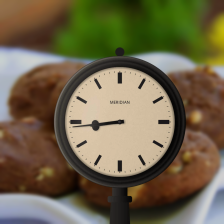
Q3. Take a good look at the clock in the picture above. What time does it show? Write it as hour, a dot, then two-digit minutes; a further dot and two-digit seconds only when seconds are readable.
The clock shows 8.44
